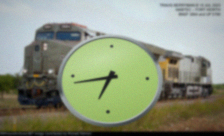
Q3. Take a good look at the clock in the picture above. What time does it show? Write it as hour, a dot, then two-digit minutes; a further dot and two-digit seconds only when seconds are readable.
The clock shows 6.43
